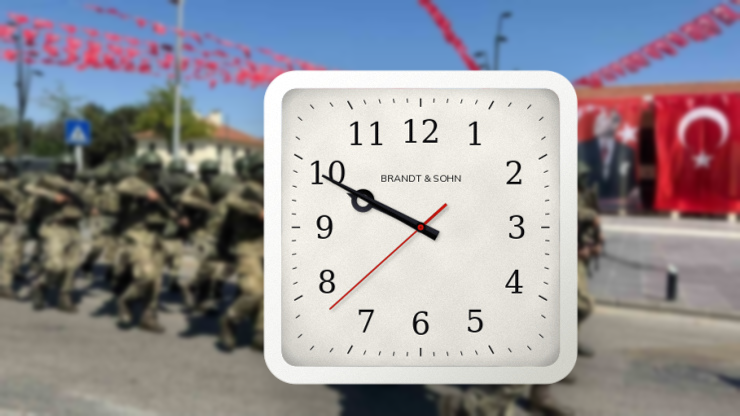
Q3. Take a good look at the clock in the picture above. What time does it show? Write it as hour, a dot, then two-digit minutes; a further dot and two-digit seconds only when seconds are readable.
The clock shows 9.49.38
